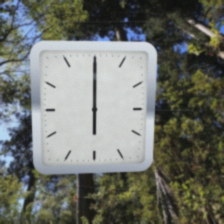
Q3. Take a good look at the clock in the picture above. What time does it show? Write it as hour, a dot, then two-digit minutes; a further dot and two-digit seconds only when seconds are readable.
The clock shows 6.00
